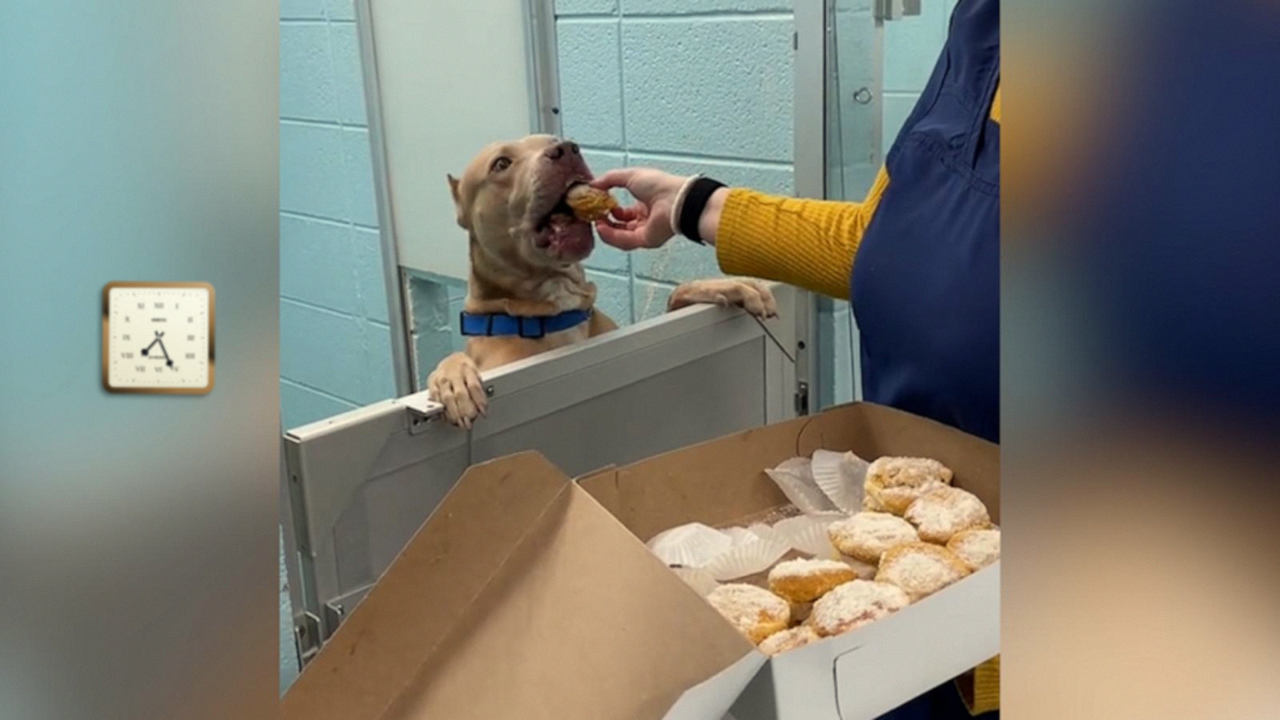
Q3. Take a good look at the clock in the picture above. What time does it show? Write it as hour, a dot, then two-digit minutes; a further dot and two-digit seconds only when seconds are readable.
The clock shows 7.26
